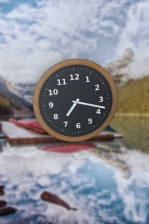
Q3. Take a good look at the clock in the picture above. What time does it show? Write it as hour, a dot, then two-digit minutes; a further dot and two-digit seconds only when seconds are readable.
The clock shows 7.18
